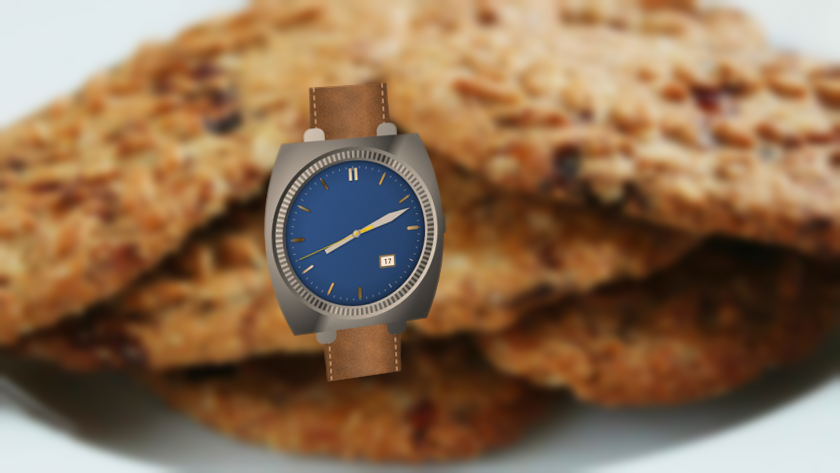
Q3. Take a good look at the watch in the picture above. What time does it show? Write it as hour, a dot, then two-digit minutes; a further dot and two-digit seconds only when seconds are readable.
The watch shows 8.11.42
